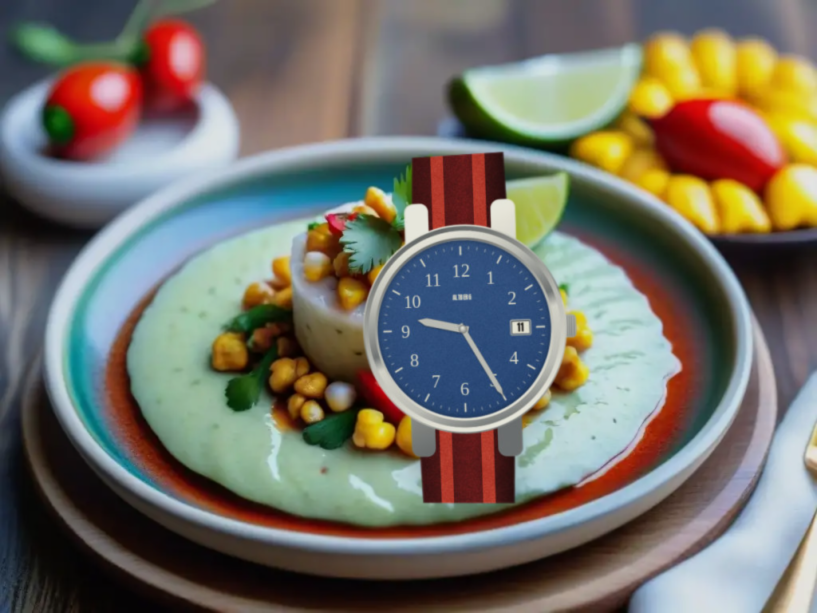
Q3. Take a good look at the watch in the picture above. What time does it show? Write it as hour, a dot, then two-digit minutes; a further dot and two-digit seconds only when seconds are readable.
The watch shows 9.25
